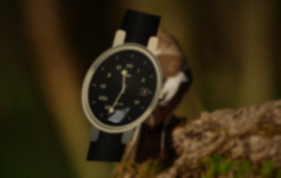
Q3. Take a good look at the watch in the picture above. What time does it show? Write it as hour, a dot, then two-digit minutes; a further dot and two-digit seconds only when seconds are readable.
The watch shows 11.33
